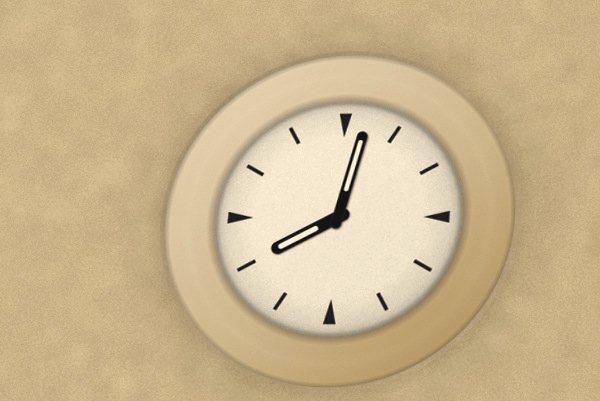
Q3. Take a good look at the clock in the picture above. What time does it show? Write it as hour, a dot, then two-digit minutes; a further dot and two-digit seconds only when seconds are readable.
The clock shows 8.02
